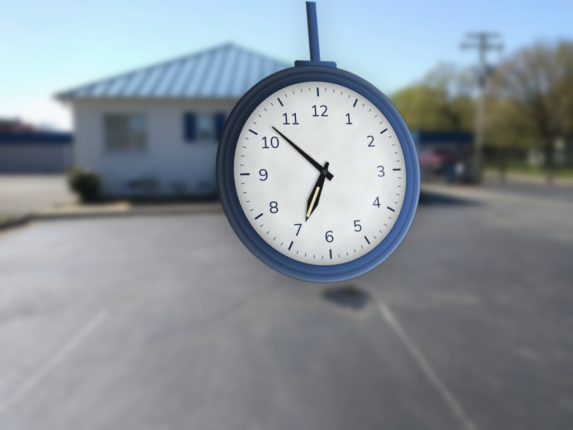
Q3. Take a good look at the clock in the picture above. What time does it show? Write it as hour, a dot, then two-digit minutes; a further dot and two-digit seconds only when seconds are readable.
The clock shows 6.52
